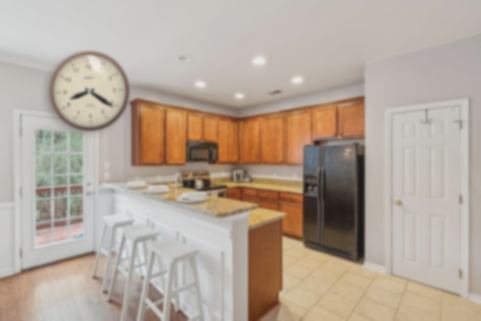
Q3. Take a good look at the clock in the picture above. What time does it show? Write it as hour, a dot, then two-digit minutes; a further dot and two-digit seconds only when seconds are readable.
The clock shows 8.21
